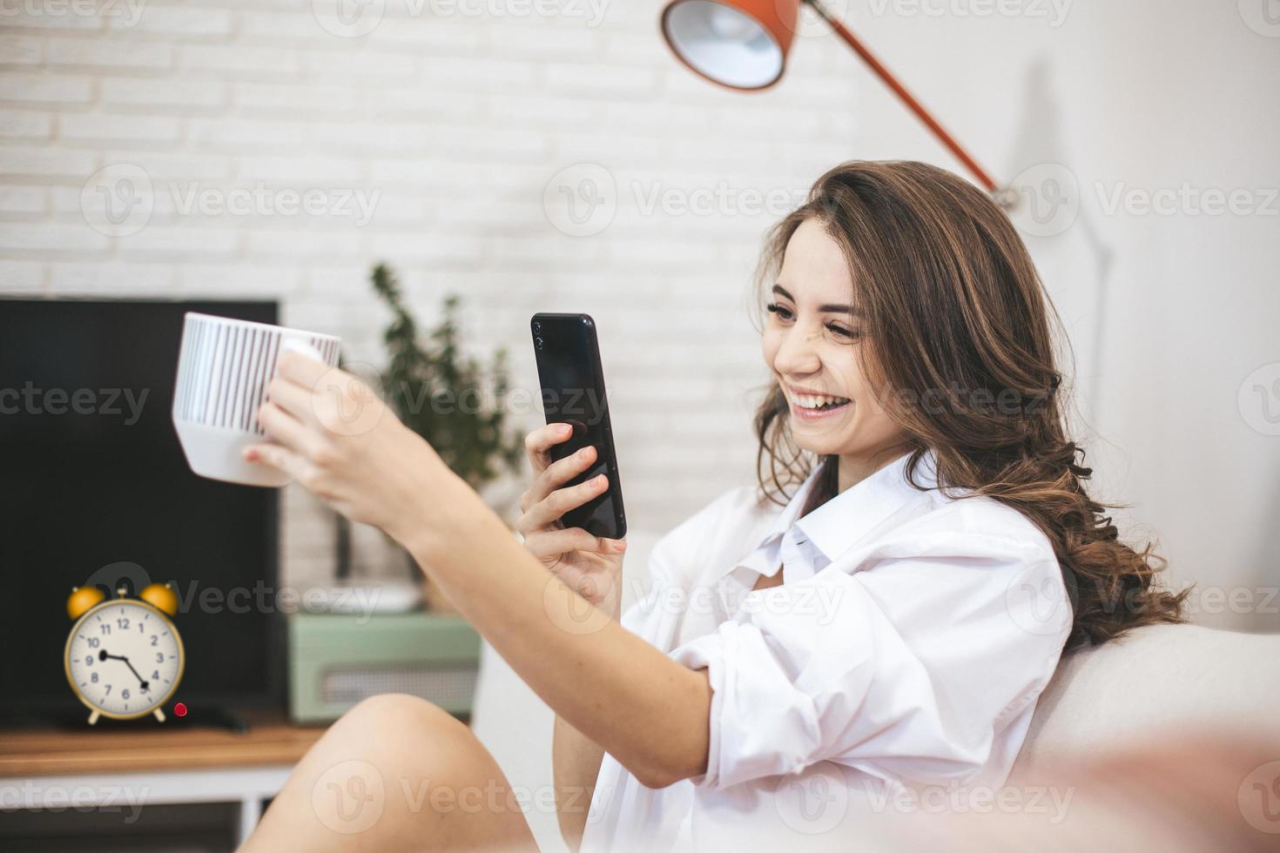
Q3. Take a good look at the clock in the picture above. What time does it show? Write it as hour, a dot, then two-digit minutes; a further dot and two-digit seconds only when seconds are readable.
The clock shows 9.24
